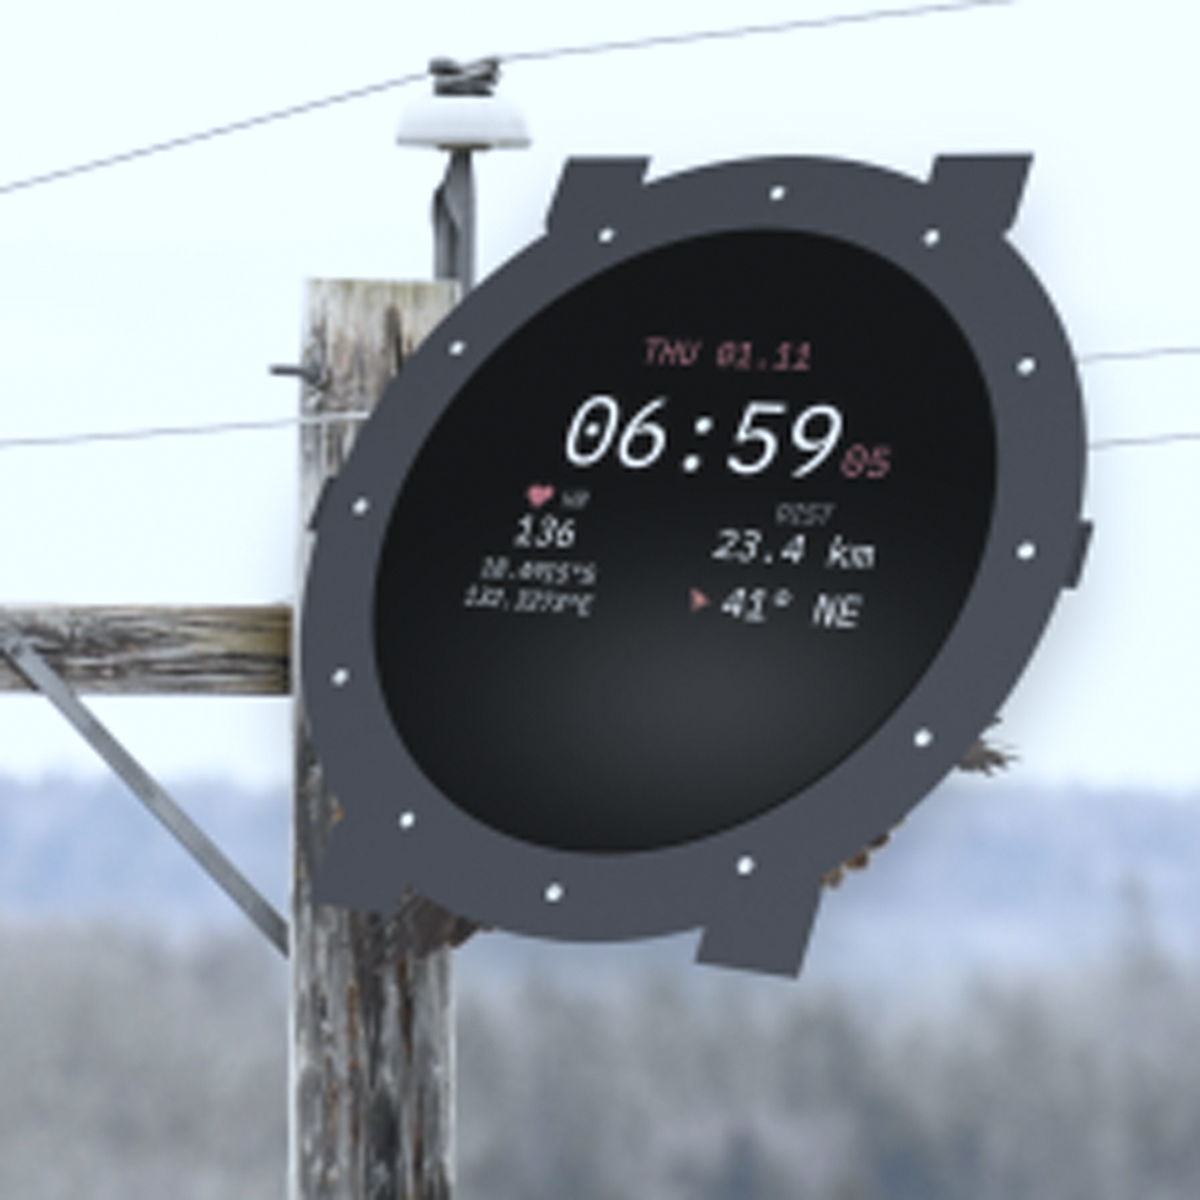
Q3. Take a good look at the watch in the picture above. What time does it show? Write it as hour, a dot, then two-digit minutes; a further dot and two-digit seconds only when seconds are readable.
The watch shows 6.59.05
